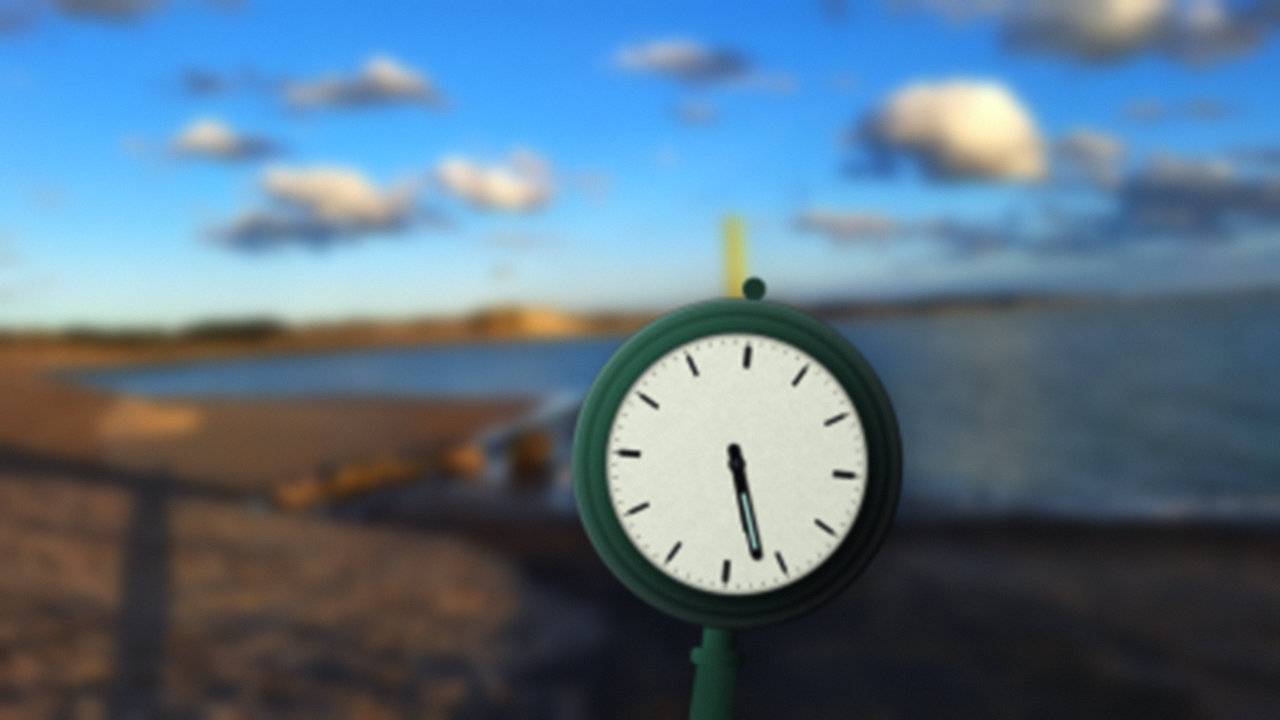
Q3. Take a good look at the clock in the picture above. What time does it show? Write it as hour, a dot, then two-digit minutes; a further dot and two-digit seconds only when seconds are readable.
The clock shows 5.27
